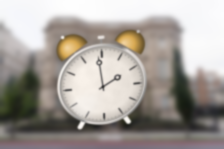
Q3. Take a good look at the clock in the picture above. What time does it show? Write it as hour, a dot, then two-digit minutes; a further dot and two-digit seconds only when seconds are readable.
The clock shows 1.59
